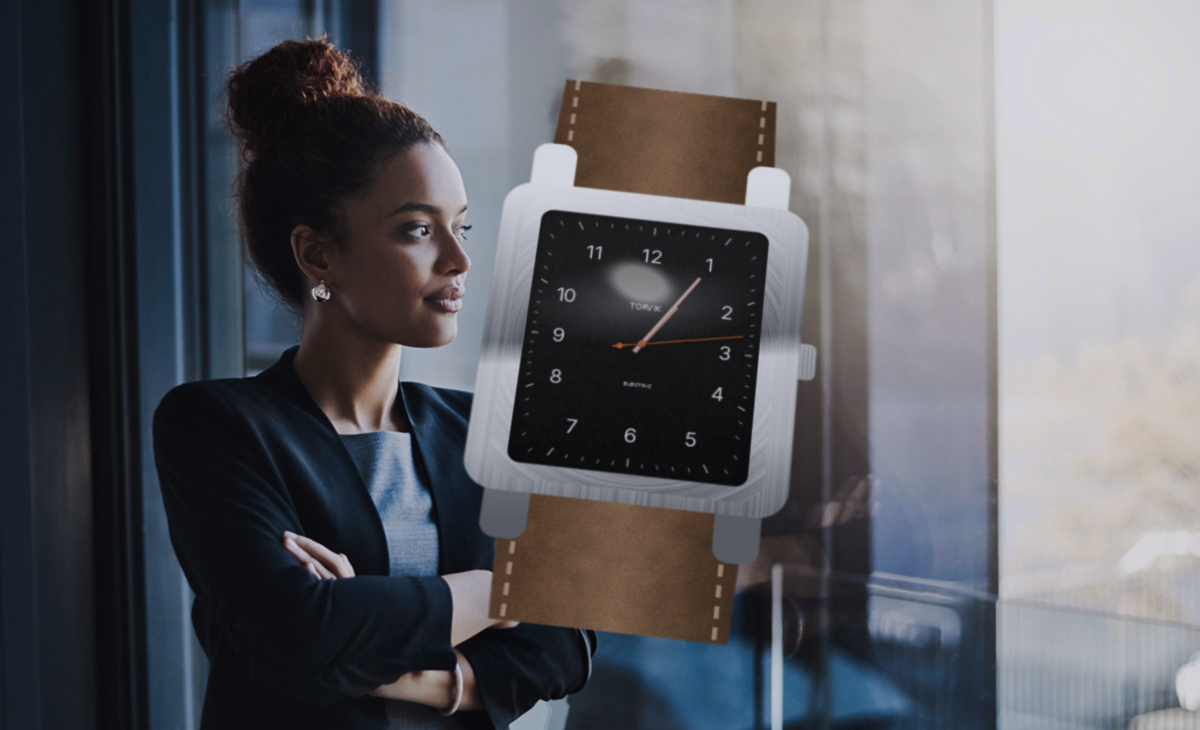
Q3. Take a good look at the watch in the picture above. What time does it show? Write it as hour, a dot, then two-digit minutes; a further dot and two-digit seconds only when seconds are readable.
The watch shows 1.05.13
